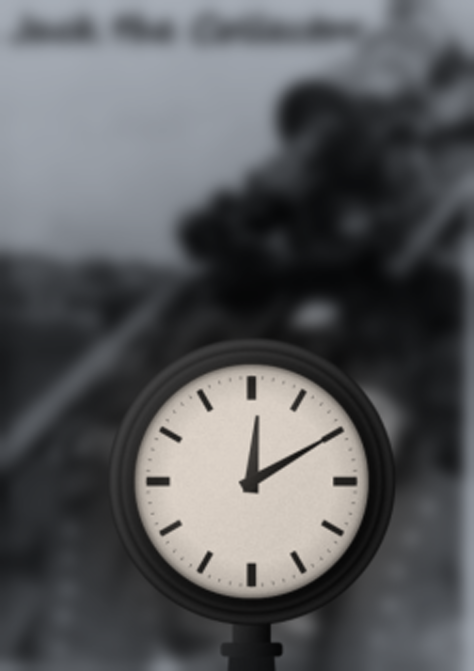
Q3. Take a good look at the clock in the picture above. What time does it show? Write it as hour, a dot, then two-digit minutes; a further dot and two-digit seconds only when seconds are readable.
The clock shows 12.10
